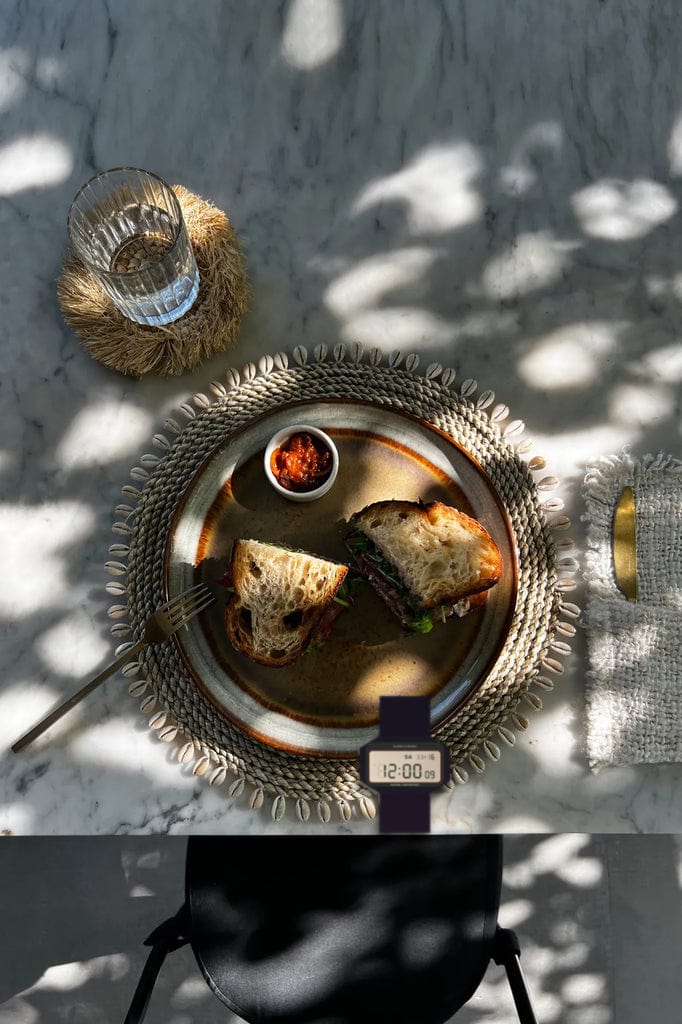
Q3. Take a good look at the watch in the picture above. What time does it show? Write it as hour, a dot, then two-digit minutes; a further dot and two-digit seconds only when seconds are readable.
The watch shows 12.00
